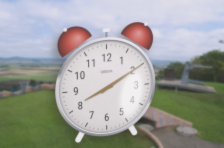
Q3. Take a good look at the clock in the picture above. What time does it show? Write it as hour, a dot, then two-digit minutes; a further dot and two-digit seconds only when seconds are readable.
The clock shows 8.10
